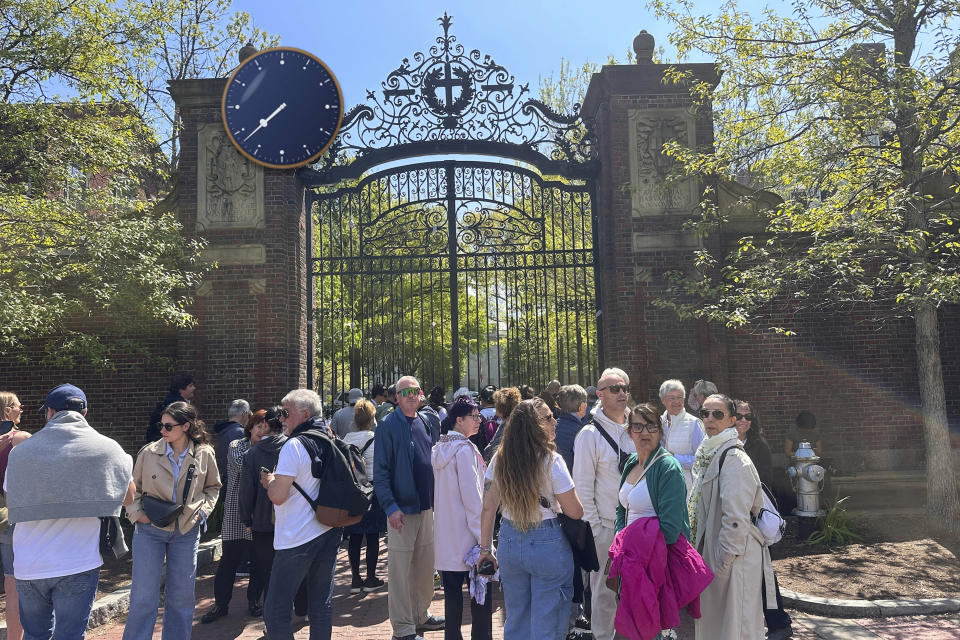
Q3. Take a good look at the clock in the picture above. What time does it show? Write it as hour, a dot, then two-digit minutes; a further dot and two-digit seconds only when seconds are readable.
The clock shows 7.38
